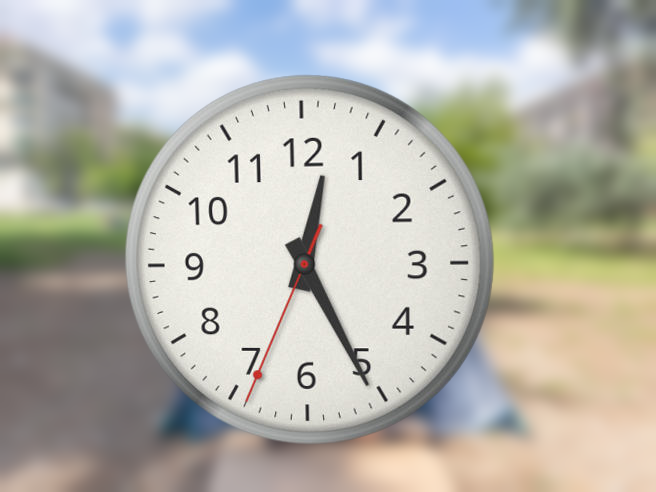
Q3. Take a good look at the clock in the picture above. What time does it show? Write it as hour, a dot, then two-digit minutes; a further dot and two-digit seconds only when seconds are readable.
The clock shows 12.25.34
